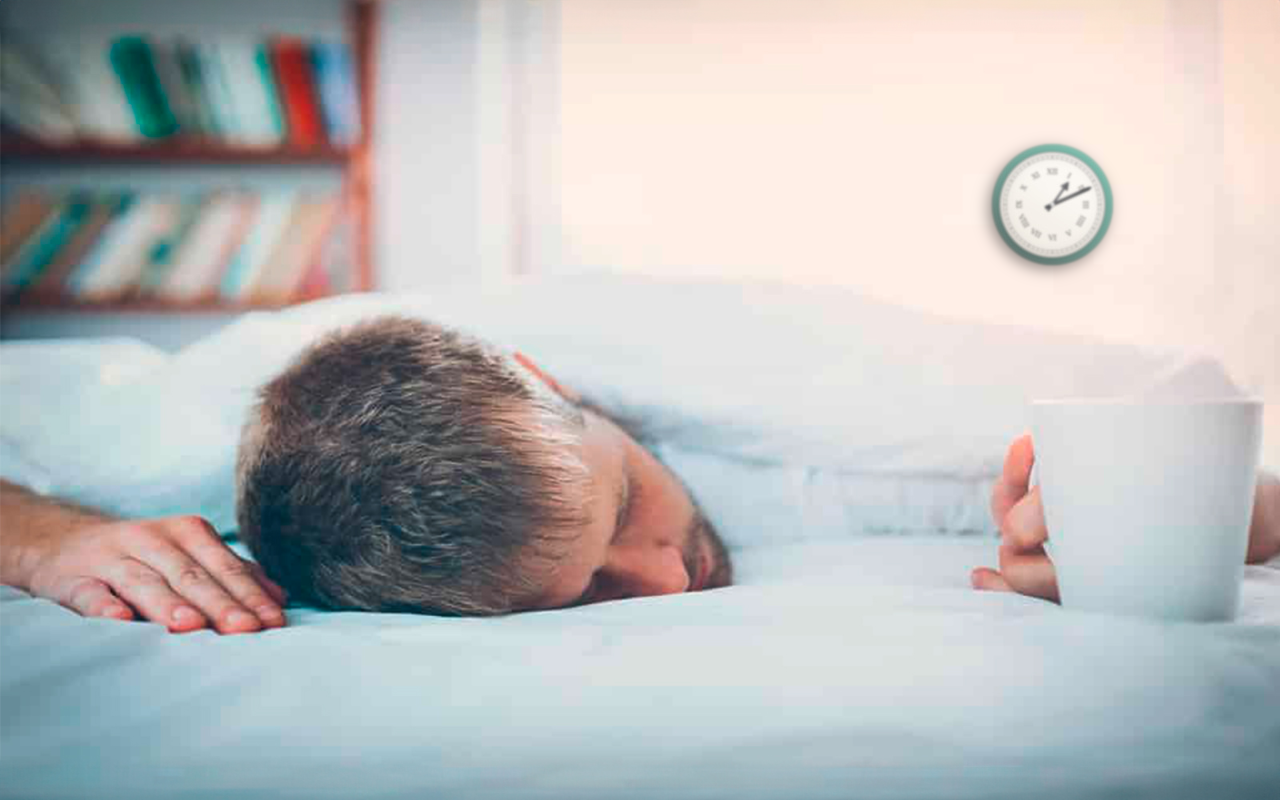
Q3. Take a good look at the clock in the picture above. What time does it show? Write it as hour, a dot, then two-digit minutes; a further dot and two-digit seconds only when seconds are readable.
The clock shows 1.11
